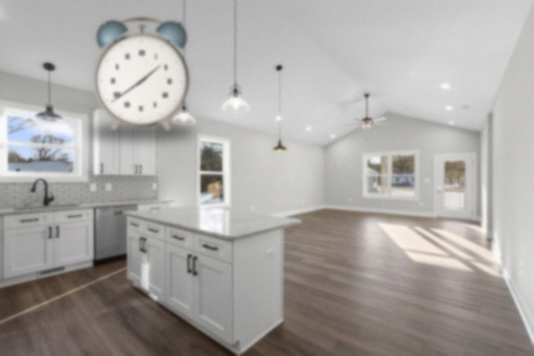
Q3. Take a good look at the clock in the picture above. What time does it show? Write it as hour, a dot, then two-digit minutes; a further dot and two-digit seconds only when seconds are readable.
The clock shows 1.39
